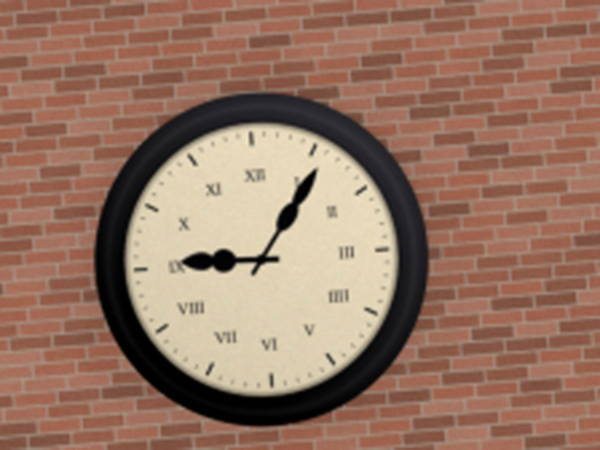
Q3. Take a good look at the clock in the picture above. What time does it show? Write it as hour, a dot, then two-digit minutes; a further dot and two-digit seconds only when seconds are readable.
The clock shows 9.06
